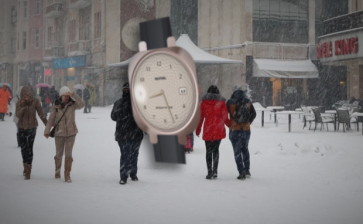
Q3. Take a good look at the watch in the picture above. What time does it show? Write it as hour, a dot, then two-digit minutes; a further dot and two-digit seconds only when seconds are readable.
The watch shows 8.27
